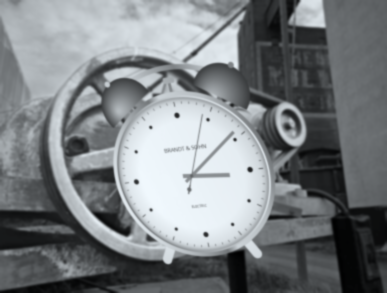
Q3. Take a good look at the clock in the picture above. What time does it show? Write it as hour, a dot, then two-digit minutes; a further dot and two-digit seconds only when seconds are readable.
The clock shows 3.09.04
